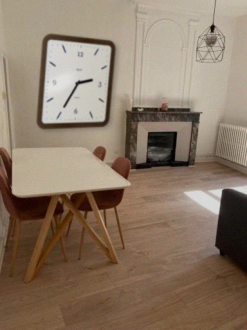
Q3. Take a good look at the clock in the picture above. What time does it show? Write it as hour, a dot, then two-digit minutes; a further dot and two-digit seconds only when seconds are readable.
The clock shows 2.35
